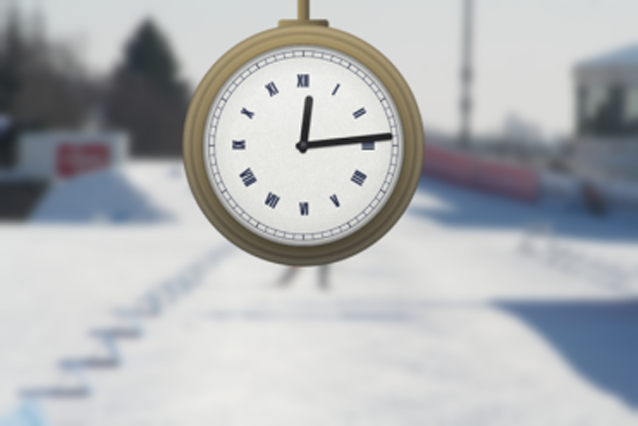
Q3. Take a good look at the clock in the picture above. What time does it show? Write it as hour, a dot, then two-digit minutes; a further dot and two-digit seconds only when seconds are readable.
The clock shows 12.14
